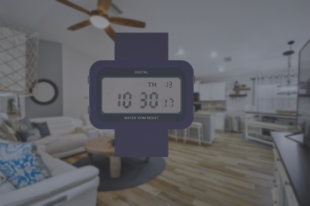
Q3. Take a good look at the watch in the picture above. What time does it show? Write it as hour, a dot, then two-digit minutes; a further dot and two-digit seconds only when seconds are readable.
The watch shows 10.30.17
